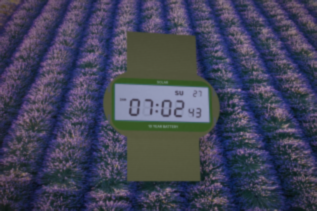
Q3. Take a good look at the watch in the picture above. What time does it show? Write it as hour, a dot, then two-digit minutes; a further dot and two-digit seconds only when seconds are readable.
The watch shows 7.02.43
